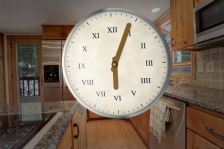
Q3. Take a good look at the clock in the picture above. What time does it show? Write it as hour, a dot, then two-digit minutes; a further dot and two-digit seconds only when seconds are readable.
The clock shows 6.04
